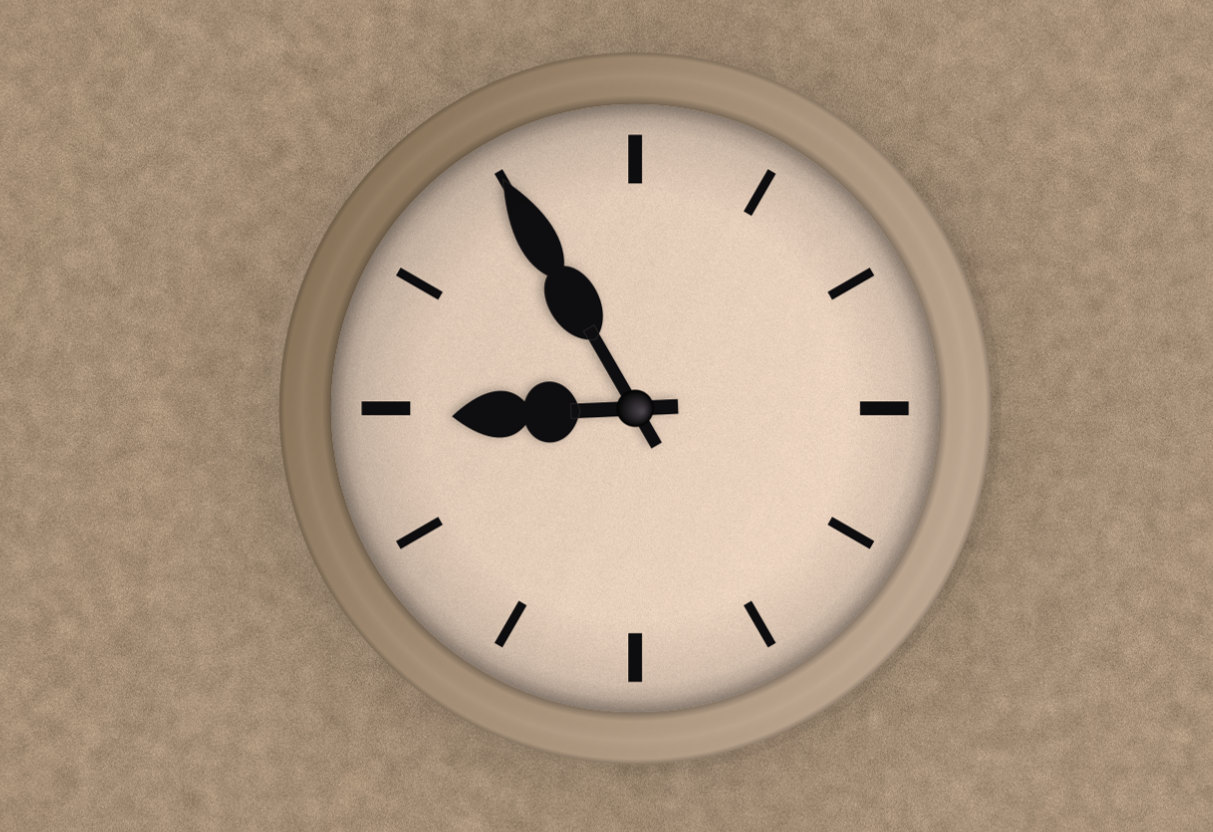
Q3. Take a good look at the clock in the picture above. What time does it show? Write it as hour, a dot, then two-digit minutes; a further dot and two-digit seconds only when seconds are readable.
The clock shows 8.55
